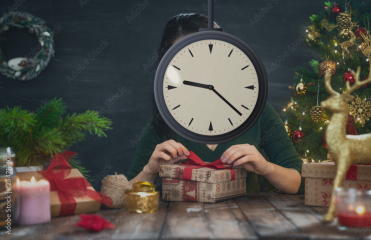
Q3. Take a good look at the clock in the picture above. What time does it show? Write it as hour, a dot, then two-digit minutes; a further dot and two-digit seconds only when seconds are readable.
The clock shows 9.22
